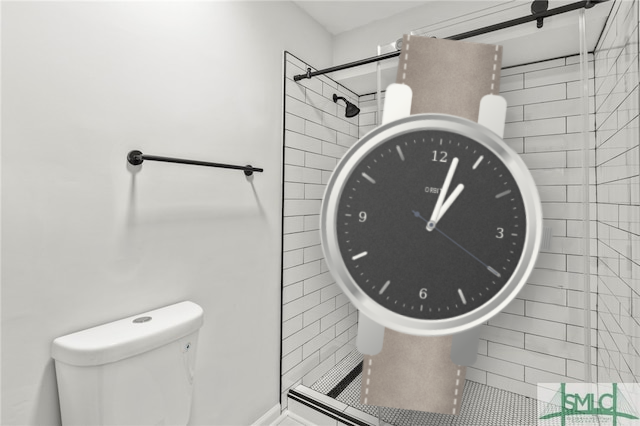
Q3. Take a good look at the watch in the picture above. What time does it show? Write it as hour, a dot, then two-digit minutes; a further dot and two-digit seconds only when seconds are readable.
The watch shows 1.02.20
